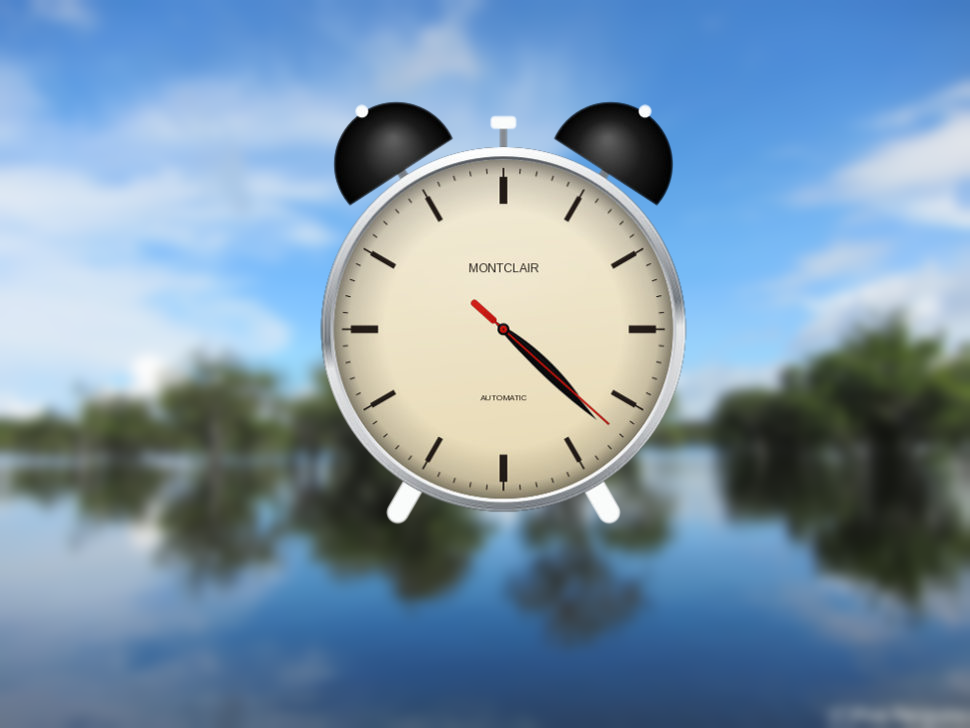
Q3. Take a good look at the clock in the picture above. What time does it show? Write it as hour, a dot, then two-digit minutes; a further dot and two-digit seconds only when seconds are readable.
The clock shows 4.22.22
